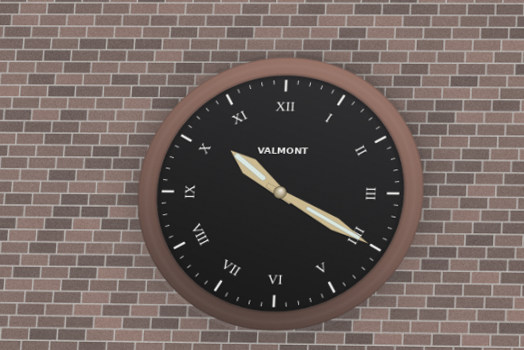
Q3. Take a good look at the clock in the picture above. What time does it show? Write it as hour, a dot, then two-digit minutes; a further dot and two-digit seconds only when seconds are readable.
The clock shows 10.20
